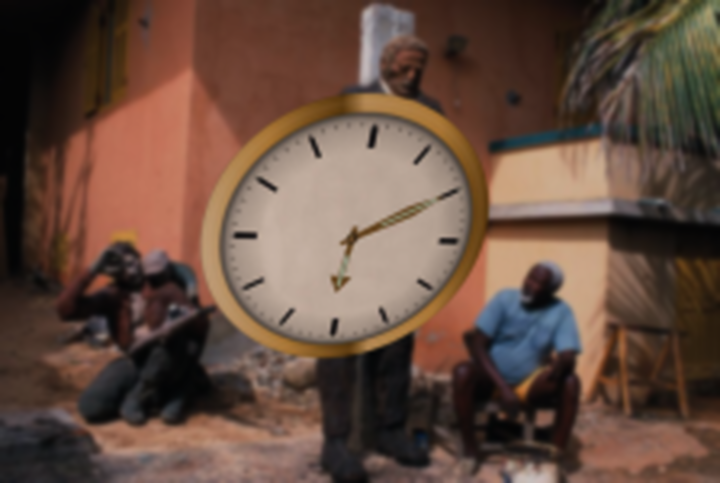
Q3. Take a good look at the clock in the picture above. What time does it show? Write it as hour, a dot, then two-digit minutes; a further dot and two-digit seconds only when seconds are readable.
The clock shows 6.10
